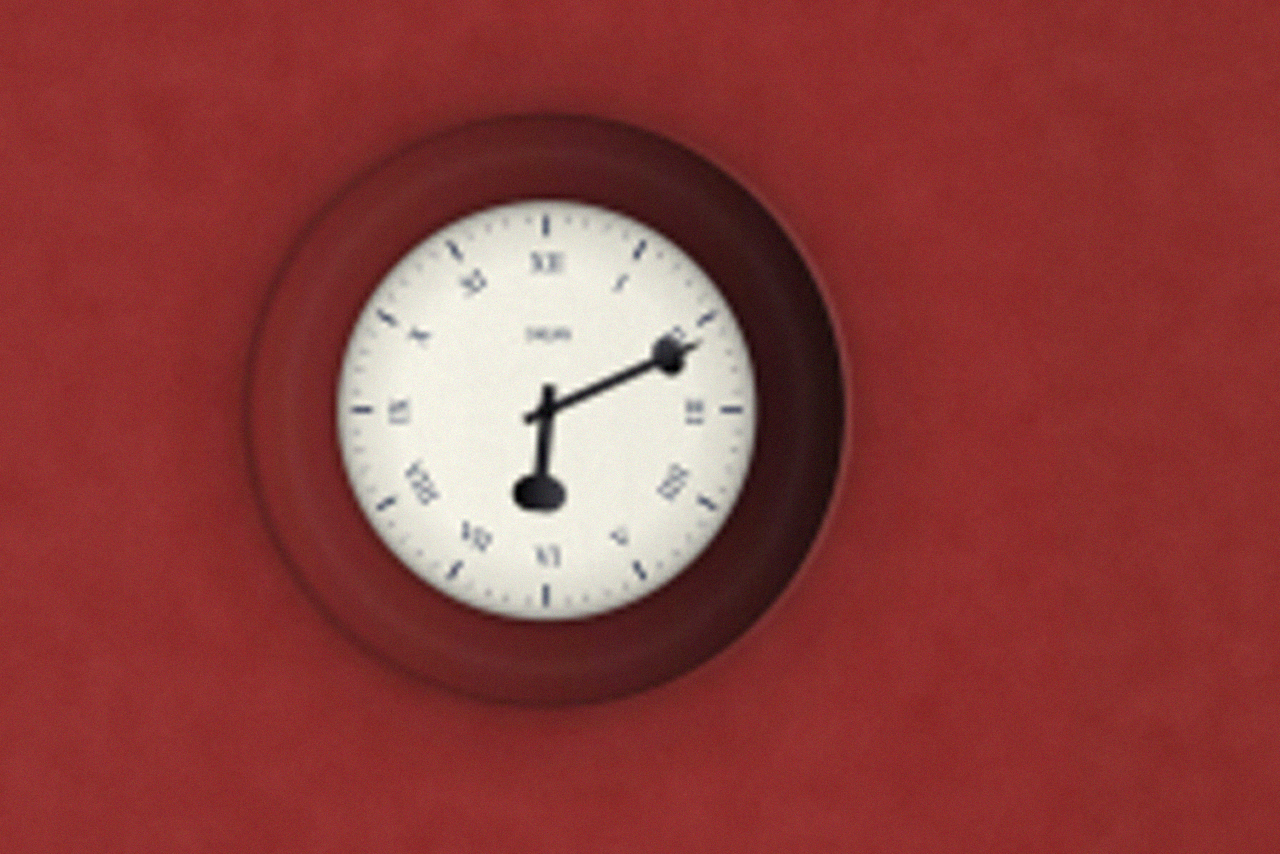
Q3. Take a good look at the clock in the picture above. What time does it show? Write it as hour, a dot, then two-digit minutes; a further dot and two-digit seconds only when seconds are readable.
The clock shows 6.11
